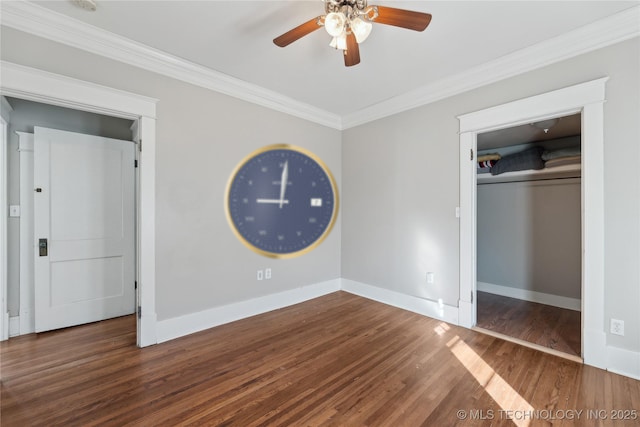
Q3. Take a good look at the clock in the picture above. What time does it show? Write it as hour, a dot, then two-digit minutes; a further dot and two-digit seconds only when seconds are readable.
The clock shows 9.01
